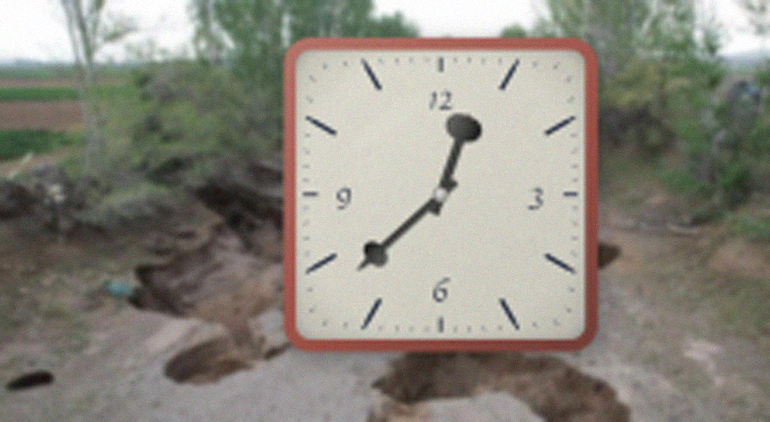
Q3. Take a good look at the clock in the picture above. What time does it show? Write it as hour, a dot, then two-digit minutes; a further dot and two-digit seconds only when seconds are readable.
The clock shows 12.38
